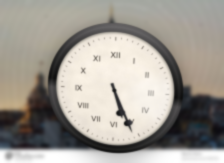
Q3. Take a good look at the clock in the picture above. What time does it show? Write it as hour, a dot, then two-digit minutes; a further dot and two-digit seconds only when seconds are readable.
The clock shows 5.26
